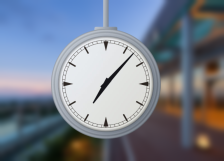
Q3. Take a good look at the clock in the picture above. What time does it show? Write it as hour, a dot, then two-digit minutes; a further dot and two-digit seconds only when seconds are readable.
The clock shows 7.07
